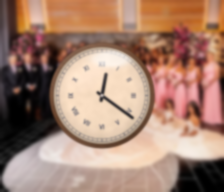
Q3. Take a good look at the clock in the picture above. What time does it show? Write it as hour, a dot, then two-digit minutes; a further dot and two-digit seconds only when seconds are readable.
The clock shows 12.21
